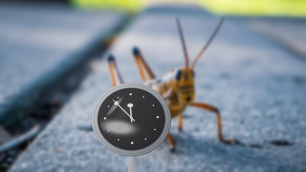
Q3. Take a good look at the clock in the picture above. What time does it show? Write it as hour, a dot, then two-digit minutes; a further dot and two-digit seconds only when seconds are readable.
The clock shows 11.53
